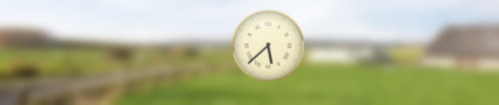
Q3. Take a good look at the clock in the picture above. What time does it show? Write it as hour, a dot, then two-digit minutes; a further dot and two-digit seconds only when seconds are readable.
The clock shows 5.38
